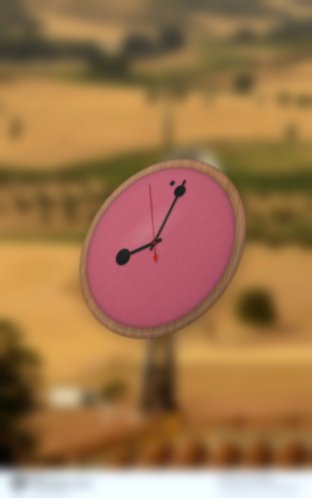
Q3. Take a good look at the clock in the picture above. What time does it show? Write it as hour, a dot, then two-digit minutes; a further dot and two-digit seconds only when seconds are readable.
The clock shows 8.01.56
